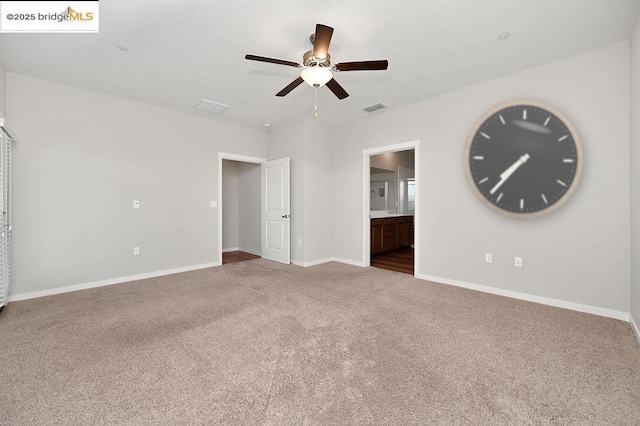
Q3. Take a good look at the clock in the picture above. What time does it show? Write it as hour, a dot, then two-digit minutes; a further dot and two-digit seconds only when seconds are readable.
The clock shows 7.37
